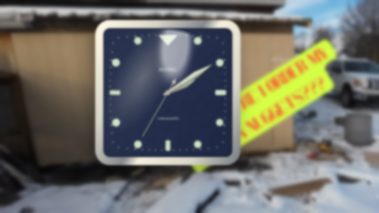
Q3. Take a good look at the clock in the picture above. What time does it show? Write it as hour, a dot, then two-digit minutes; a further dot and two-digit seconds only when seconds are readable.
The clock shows 2.09.35
